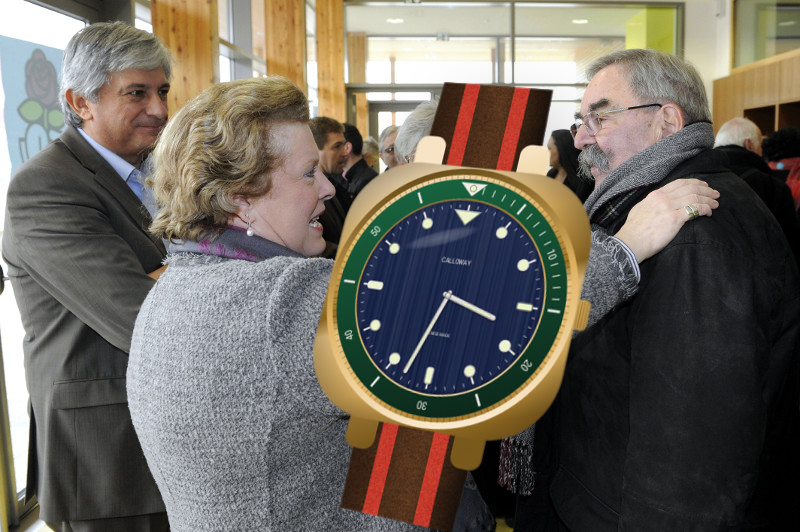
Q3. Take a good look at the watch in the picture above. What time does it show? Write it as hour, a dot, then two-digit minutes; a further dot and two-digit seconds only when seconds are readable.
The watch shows 3.33
